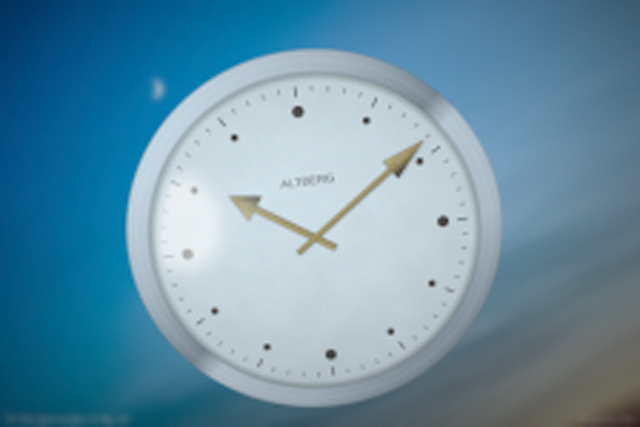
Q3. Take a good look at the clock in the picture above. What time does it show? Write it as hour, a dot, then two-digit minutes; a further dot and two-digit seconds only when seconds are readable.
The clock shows 10.09
